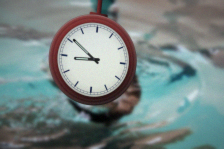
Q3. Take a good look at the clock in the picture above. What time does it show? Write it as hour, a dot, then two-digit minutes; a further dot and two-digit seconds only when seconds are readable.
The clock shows 8.51
